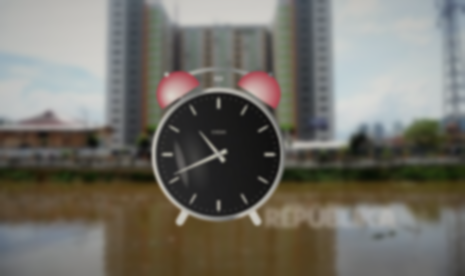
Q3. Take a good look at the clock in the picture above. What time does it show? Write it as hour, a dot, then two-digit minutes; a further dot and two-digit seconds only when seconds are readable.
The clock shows 10.41
